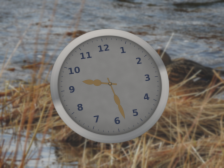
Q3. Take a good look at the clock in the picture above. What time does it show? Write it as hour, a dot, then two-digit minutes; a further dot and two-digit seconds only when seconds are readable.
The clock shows 9.28
